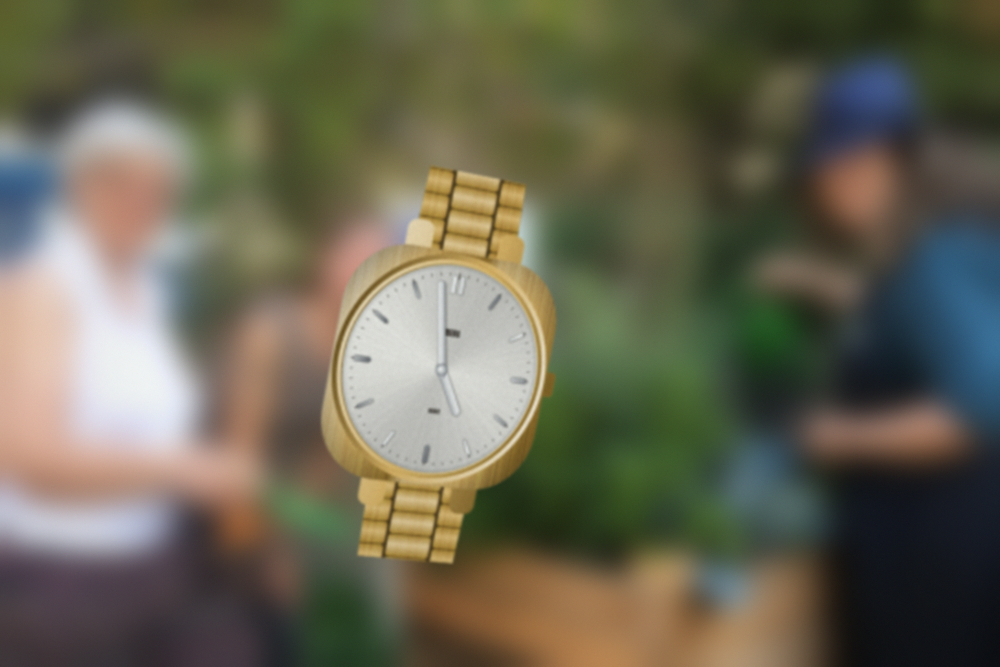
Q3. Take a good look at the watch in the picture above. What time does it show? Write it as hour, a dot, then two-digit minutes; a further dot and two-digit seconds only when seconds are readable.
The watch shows 4.58
